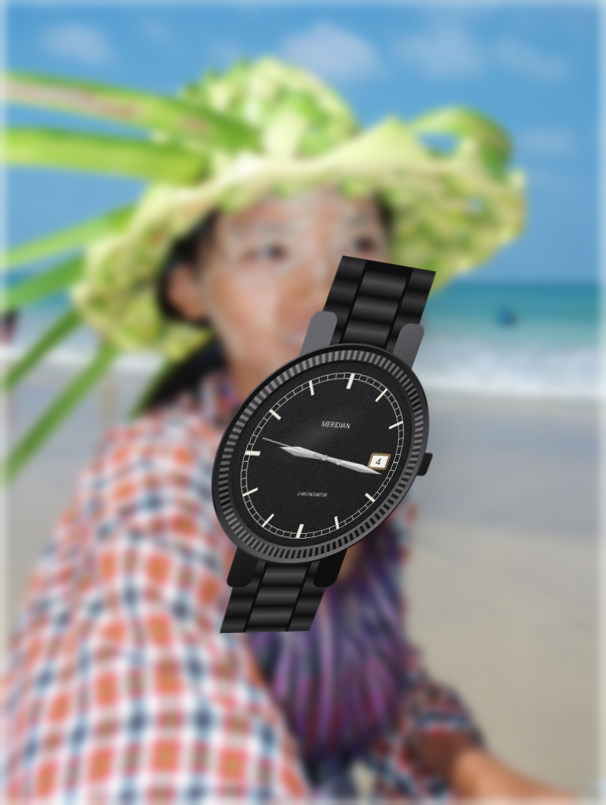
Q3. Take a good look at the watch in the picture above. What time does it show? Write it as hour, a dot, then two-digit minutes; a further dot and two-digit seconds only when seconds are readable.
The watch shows 9.16.47
